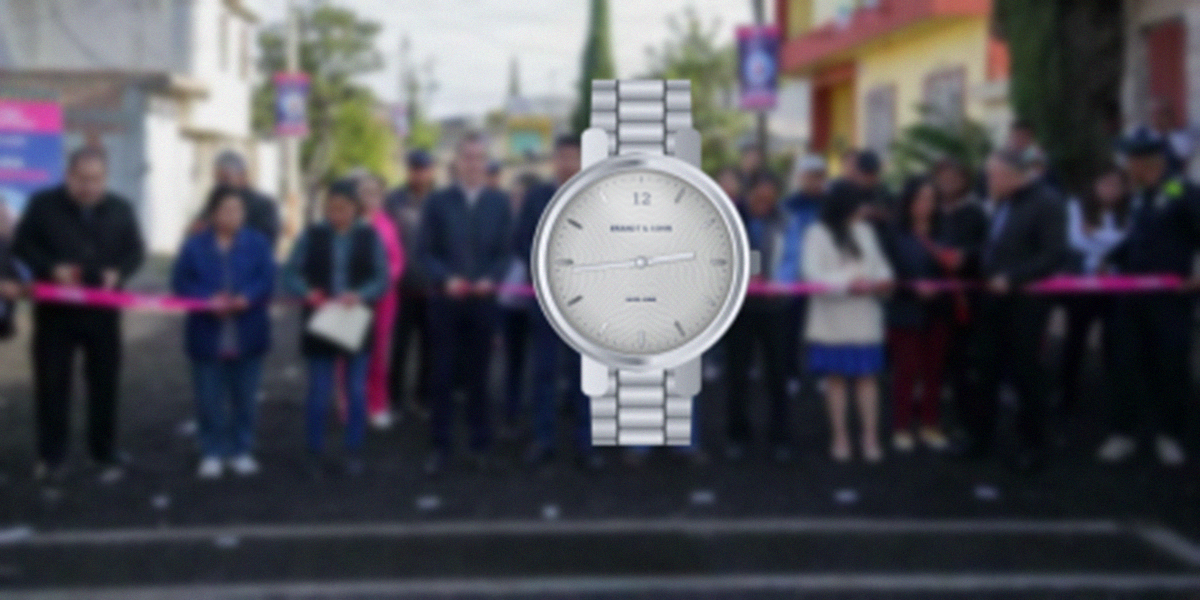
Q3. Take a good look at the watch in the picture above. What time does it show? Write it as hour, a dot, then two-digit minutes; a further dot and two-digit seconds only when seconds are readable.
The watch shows 2.44
